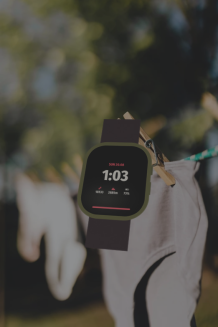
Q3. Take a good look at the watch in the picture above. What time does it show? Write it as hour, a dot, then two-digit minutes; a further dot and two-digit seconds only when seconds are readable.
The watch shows 1.03
